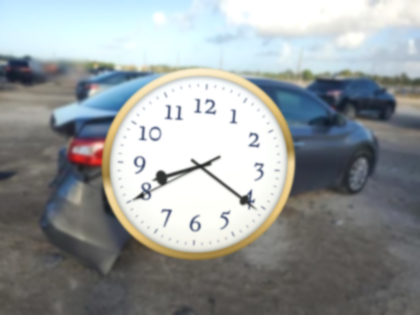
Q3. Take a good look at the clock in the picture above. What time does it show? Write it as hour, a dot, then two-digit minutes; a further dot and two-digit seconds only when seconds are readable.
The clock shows 8.20.40
